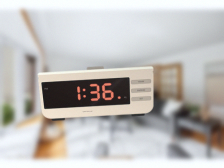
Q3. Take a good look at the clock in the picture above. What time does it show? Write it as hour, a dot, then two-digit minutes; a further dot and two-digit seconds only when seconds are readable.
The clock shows 1.36
